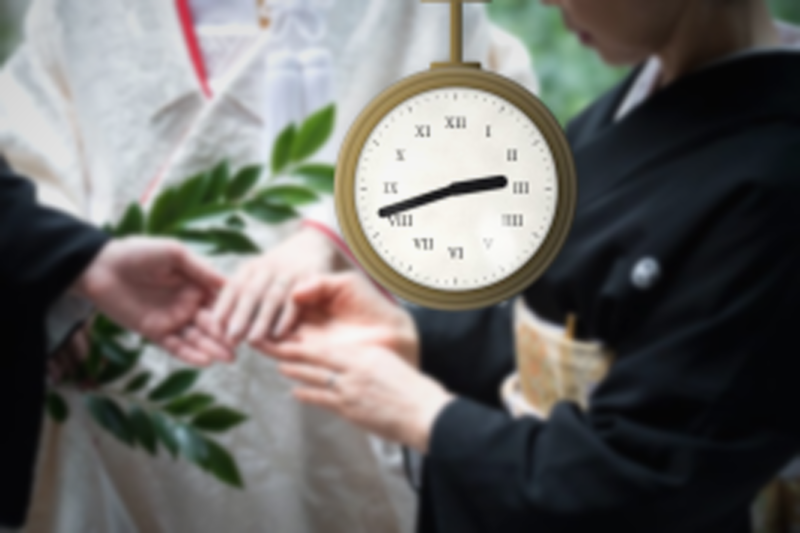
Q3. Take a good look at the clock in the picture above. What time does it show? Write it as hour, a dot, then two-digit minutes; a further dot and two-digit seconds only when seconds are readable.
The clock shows 2.42
